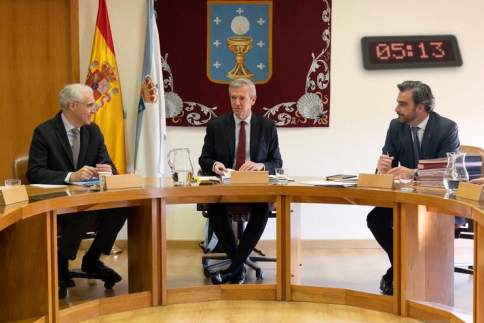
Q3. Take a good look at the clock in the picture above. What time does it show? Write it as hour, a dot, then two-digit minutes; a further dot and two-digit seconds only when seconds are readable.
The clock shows 5.13
